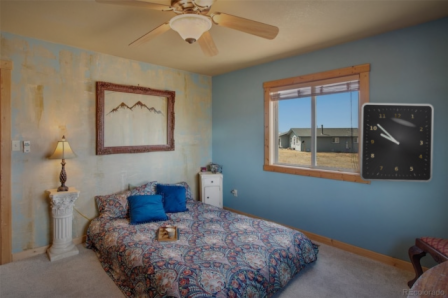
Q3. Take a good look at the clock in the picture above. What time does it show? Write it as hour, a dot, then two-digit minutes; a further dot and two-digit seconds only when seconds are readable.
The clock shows 9.52
